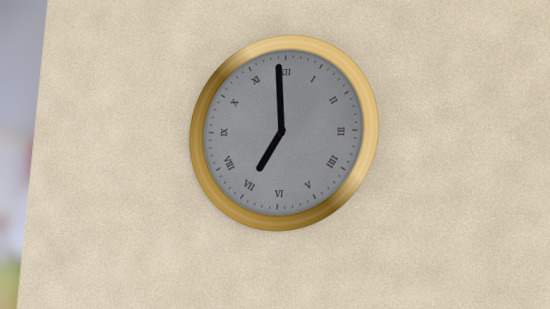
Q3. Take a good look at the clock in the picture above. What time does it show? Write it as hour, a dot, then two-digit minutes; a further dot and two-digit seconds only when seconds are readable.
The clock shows 6.59
